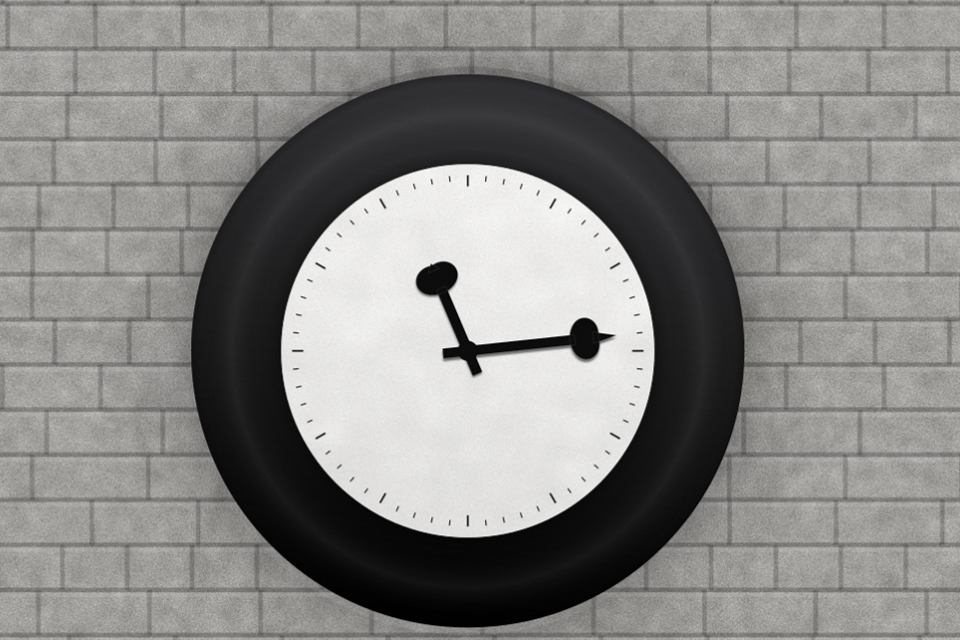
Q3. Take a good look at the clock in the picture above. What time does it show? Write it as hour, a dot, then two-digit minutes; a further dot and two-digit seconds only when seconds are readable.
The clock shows 11.14
